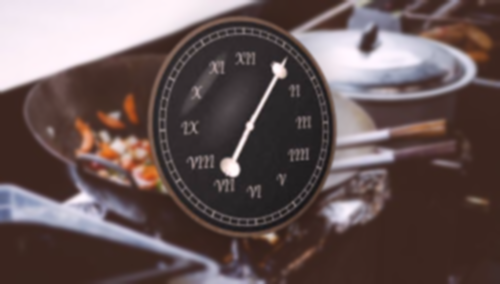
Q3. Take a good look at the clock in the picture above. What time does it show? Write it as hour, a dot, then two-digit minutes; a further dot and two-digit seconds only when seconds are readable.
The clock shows 7.06
